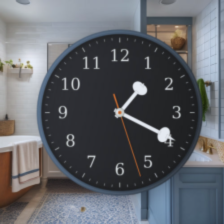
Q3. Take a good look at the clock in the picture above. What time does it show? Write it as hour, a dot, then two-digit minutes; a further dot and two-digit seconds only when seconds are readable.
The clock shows 1.19.27
